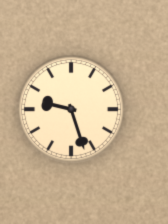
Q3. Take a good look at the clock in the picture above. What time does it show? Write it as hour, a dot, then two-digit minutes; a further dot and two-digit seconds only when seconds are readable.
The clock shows 9.27
